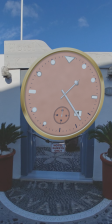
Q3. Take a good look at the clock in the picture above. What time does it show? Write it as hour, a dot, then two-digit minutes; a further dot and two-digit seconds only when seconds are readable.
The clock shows 1.23
